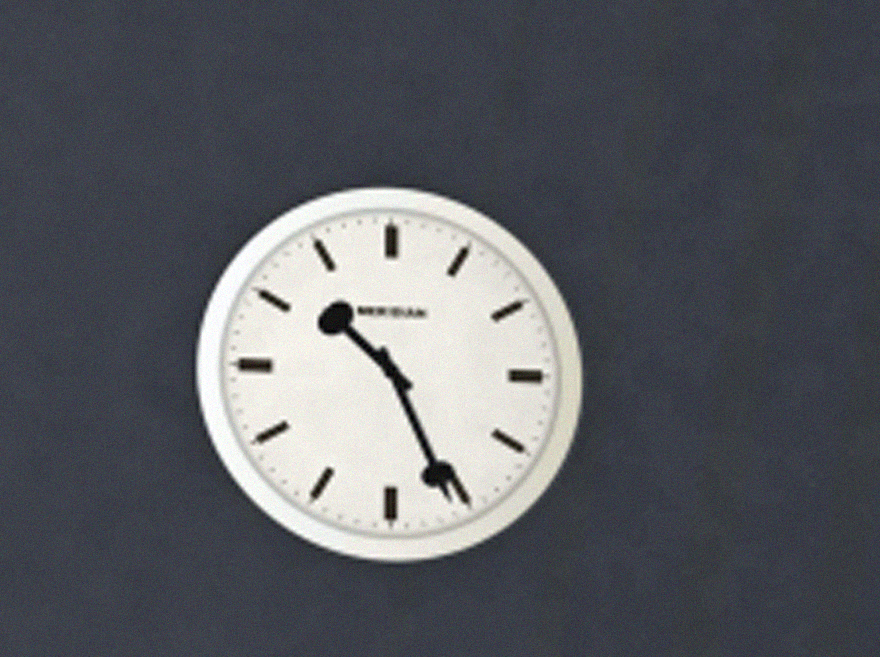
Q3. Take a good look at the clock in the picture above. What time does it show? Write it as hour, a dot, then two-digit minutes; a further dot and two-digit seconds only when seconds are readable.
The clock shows 10.26
